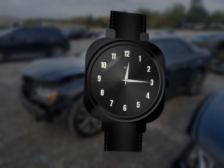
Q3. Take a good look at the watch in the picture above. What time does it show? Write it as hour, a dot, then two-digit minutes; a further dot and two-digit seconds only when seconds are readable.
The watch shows 12.15
